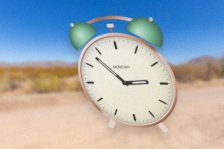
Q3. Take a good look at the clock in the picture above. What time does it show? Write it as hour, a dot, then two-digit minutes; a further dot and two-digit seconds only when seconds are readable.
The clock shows 2.53
